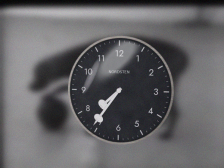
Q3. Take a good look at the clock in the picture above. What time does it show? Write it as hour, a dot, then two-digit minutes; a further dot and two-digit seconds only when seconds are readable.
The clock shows 7.36
